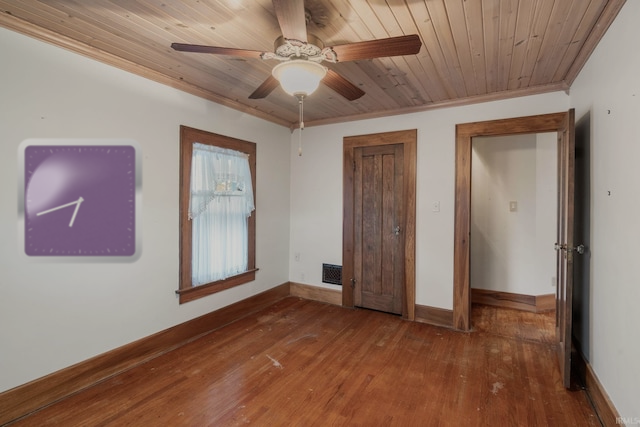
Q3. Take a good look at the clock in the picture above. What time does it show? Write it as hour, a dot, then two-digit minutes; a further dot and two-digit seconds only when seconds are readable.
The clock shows 6.42
